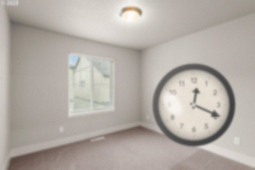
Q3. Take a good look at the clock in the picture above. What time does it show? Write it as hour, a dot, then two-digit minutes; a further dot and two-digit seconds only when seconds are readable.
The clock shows 12.19
